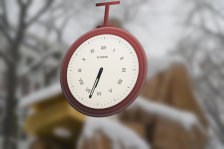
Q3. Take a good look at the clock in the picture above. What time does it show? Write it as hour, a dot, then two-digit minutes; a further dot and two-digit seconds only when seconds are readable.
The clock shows 6.33
